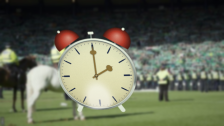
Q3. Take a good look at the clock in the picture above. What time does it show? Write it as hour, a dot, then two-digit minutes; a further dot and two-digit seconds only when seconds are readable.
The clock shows 2.00
